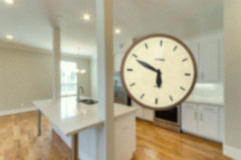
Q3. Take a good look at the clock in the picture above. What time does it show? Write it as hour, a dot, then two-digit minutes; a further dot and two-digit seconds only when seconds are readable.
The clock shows 5.49
